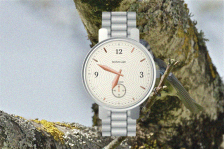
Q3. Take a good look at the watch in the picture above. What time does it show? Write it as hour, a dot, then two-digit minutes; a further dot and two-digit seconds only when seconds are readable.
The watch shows 6.49
